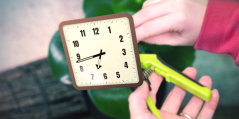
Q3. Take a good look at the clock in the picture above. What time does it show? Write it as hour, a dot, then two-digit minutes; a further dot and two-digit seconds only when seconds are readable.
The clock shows 6.43
